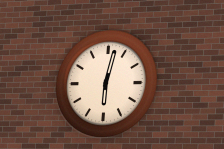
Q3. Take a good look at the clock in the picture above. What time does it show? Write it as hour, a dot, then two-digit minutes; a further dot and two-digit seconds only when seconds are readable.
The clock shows 6.02
